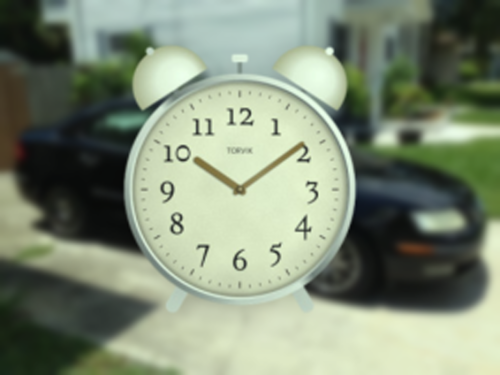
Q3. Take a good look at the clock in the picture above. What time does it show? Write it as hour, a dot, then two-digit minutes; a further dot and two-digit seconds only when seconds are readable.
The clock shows 10.09
